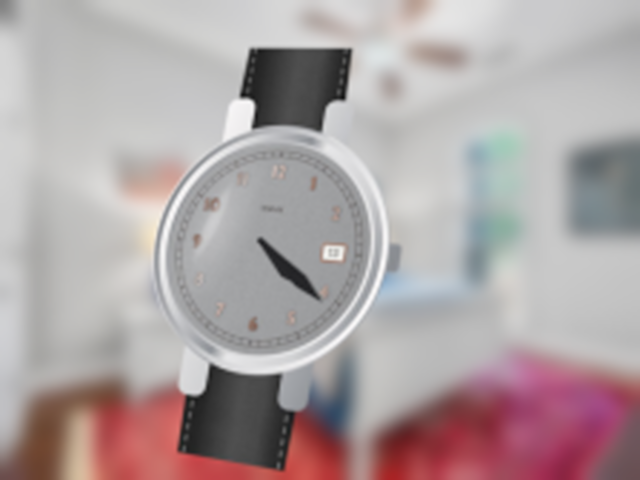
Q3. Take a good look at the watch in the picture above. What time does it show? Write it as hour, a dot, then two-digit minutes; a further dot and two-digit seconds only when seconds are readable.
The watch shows 4.21
